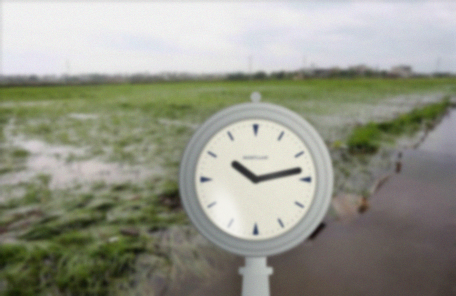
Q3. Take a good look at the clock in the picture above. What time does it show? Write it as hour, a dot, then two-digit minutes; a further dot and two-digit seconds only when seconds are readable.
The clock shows 10.13
